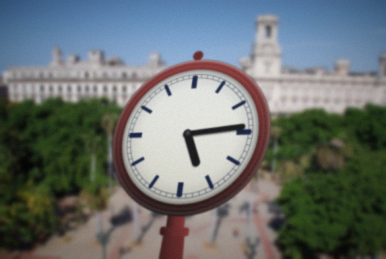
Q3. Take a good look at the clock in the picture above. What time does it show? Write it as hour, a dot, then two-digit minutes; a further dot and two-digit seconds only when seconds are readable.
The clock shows 5.14
